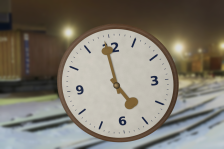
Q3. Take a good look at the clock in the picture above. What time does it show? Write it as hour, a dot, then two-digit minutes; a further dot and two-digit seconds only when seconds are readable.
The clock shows 4.59
